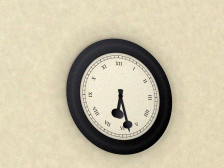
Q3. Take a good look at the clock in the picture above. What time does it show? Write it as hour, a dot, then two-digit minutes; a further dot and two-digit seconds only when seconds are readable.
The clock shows 6.28
